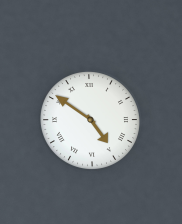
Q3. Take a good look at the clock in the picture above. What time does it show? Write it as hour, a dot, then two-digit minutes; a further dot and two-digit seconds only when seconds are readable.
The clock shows 4.51
